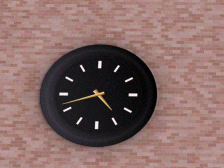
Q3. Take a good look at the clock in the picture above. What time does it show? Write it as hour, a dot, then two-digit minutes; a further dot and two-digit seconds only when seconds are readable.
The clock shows 4.42
